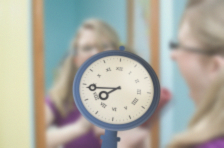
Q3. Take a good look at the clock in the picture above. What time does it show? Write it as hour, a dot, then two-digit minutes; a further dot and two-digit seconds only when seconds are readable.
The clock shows 7.44
